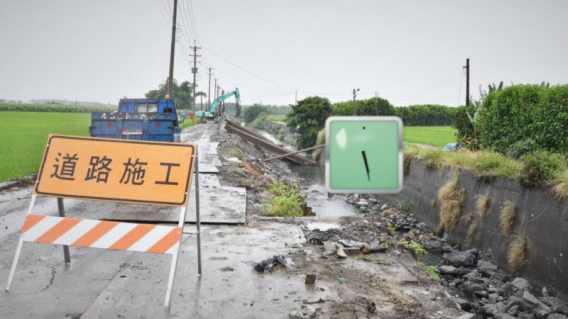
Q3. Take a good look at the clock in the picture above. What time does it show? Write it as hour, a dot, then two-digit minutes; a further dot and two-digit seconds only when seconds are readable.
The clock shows 5.28
